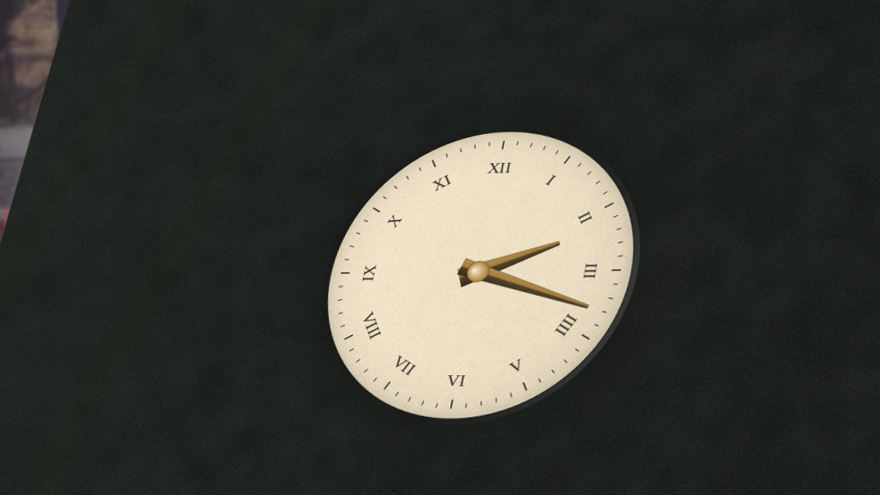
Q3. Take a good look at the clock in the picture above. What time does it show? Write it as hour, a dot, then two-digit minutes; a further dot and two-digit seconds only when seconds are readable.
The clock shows 2.18
